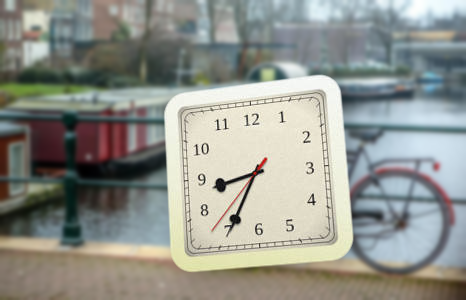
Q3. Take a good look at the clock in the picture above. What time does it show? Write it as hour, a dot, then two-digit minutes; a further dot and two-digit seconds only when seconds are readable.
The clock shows 8.34.37
